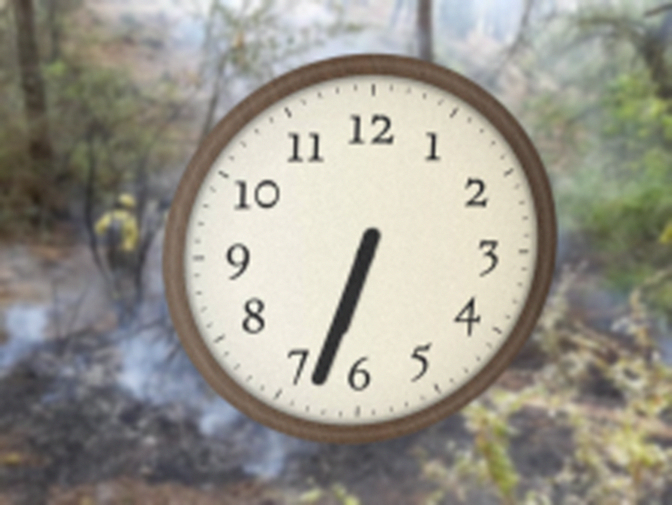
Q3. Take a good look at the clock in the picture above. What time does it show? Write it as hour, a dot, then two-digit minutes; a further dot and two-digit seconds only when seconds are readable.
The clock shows 6.33
